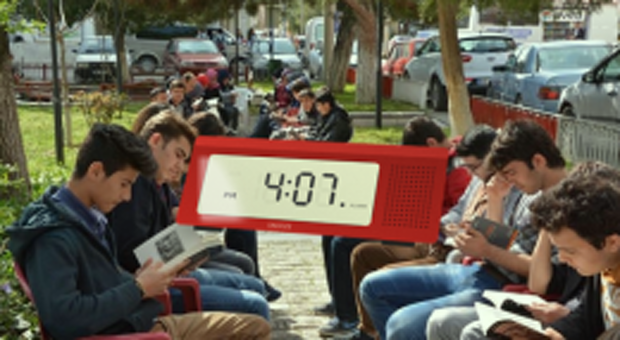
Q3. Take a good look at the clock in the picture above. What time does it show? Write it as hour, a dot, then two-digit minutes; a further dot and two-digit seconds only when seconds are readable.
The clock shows 4.07
